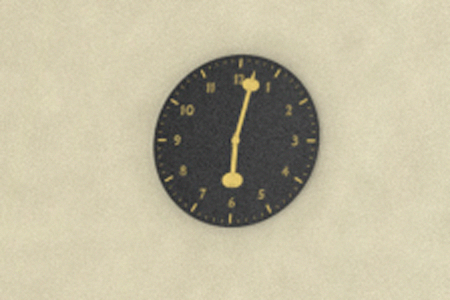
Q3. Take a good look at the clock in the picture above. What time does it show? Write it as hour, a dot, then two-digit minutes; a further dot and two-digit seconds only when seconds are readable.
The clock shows 6.02
